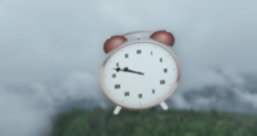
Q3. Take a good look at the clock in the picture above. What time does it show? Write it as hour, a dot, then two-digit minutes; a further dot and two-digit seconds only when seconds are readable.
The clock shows 9.48
